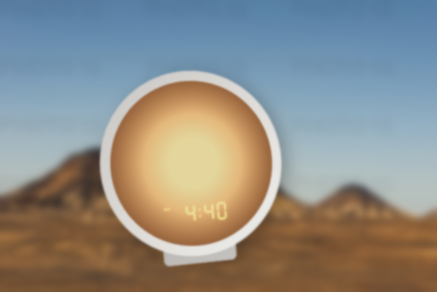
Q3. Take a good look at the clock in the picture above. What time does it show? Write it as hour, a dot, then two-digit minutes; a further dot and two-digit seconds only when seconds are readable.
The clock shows 4.40
